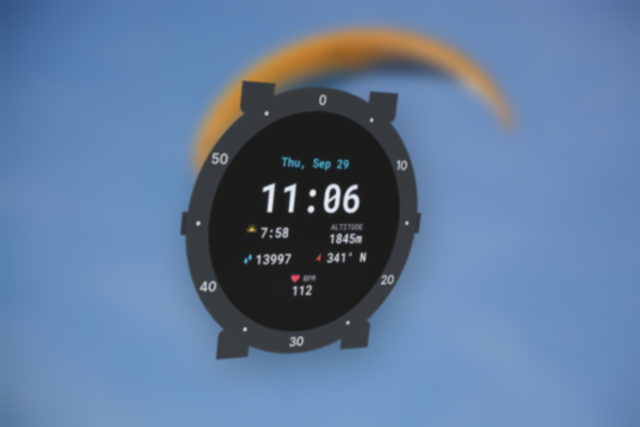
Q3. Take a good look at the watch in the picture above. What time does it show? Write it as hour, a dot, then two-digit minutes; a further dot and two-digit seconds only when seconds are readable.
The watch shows 11.06
